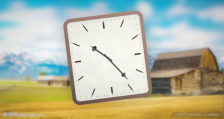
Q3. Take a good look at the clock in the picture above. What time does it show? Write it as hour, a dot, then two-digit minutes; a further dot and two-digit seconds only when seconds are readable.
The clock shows 10.24
